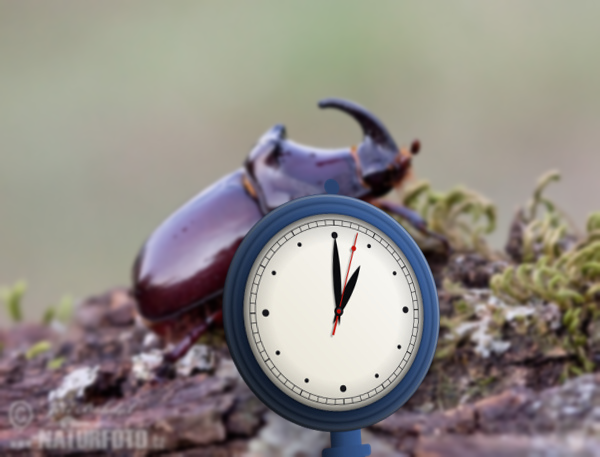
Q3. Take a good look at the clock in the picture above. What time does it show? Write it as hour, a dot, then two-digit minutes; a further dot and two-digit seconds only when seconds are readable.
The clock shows 1.00.03
